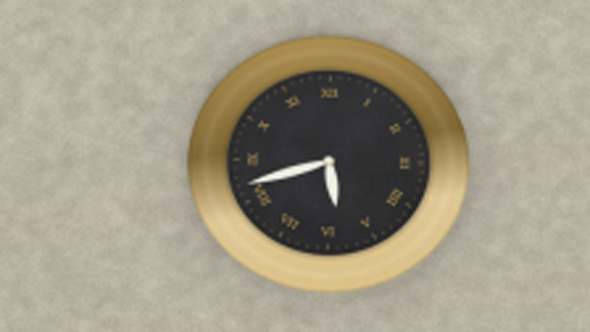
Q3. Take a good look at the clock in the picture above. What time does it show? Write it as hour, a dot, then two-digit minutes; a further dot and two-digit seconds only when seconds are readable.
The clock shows 5.42
